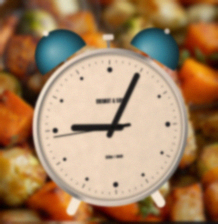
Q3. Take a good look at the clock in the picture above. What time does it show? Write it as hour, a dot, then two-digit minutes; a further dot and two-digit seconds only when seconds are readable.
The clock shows 9.04.44
